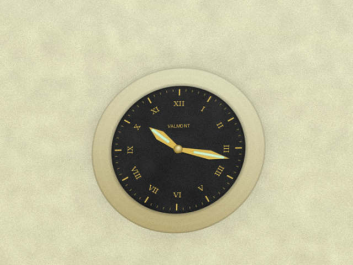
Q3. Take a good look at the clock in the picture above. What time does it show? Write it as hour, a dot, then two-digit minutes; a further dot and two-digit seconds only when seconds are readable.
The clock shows 10.17
